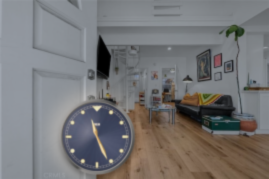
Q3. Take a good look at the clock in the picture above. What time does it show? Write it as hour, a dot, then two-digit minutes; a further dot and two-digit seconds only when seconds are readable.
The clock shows 11.26
